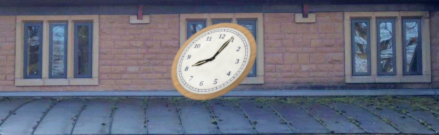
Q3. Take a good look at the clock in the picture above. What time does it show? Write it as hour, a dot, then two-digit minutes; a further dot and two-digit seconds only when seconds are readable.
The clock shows 8.04
